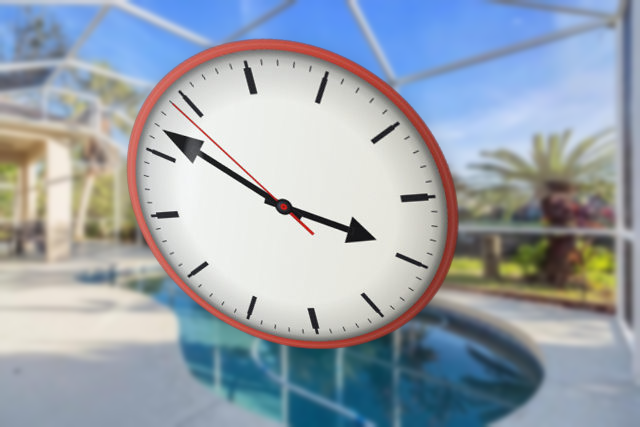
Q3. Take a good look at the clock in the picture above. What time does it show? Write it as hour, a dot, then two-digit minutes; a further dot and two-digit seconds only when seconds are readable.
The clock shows 3.51.54
